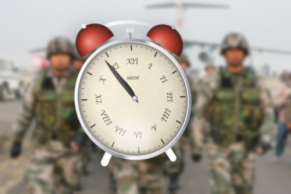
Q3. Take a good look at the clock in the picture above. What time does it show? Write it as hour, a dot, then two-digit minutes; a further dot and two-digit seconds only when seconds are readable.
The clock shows 10.54
